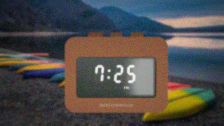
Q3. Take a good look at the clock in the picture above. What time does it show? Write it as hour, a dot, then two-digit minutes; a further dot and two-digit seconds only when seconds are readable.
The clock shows 7.25
